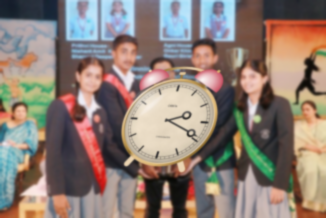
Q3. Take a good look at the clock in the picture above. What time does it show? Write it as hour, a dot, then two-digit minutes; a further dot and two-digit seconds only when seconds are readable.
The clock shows 2.19
